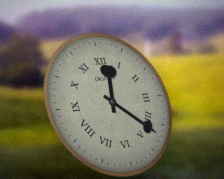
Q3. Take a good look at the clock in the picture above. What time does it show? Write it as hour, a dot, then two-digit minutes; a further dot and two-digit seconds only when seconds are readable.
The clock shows 12.22
